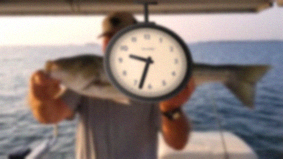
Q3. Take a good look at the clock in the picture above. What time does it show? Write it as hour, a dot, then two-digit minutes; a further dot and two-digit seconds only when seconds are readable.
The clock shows 9.33
